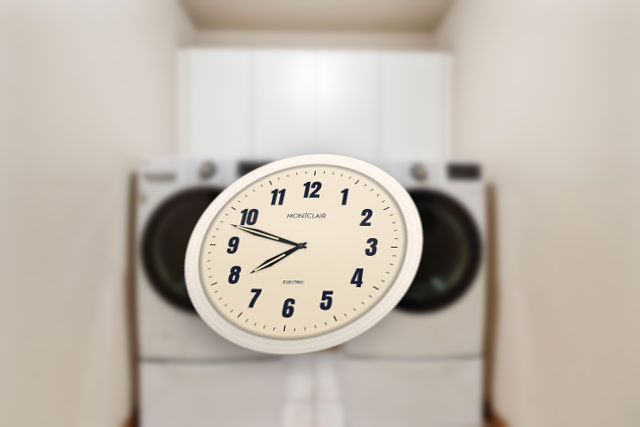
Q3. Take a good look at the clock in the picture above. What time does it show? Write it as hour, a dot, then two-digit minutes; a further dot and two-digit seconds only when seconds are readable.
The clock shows 7.48
